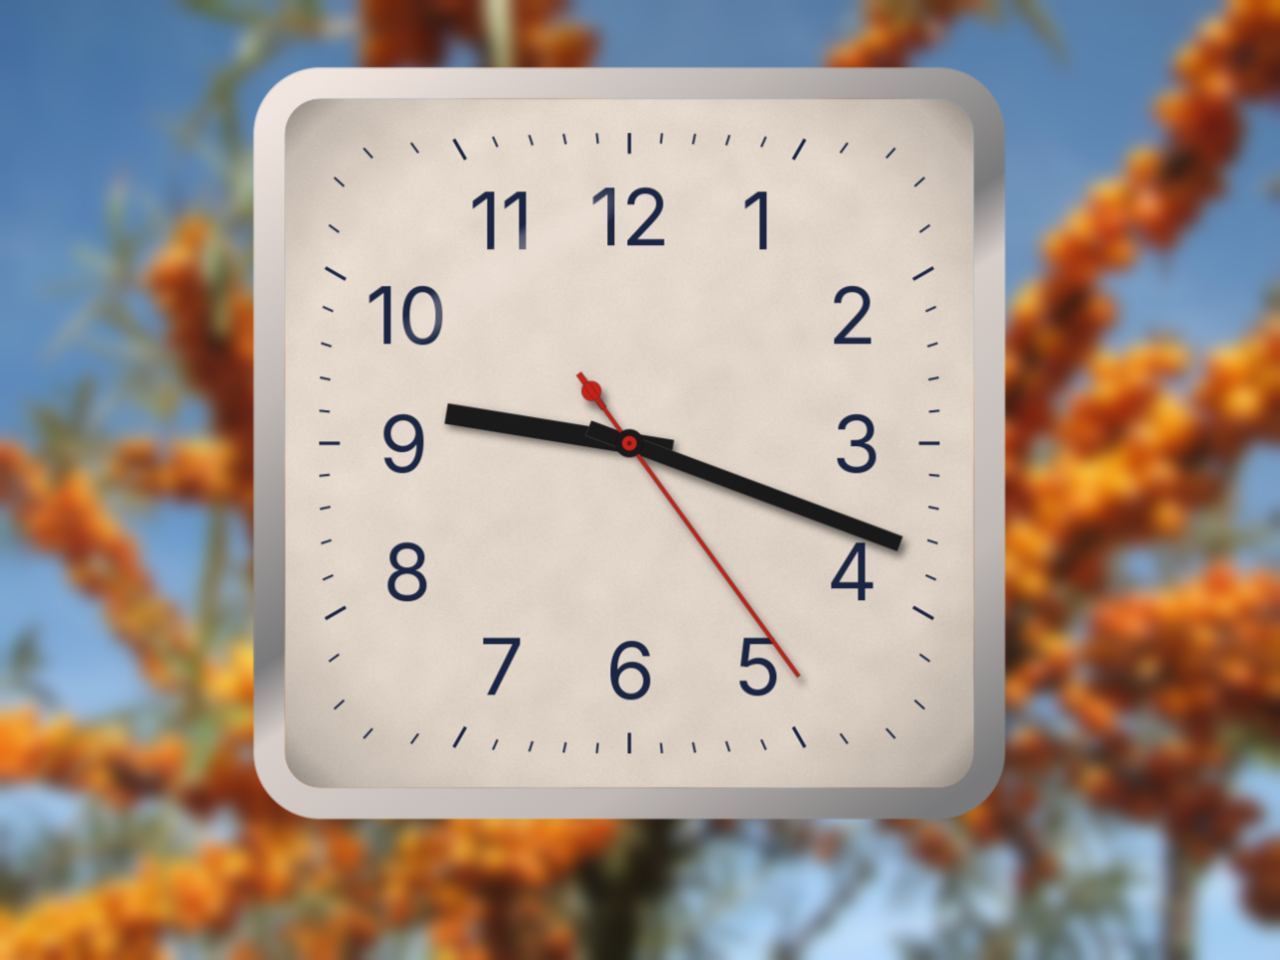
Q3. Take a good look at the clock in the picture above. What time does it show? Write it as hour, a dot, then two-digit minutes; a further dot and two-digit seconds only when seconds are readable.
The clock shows 9.18.24
